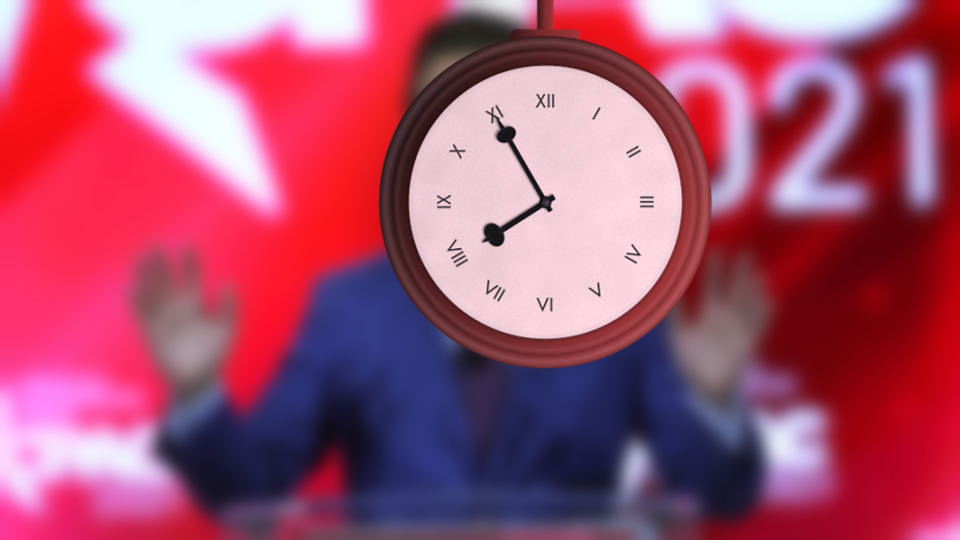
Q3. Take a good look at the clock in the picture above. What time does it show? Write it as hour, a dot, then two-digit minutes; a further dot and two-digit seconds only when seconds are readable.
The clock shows 7.55
